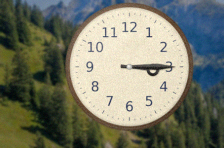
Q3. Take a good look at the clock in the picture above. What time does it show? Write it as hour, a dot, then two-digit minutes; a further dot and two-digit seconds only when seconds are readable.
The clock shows 3.15
